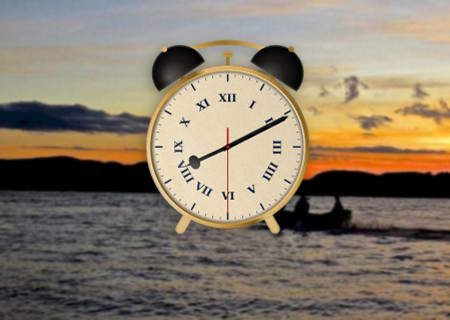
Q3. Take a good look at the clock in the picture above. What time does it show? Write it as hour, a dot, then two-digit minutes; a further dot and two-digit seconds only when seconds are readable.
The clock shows 8.10.30
